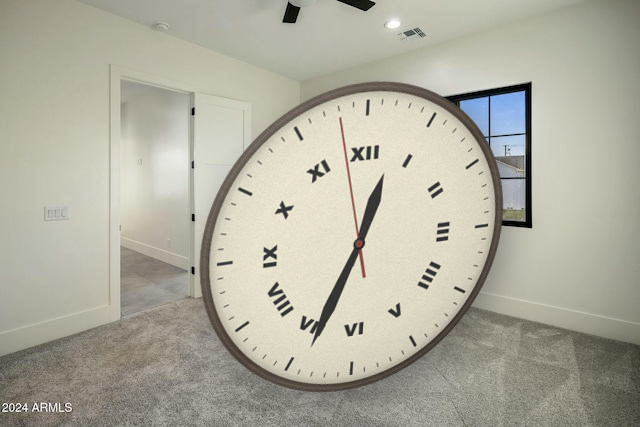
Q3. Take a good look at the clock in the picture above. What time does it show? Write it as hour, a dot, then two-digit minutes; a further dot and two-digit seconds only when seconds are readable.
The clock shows 12.33.58
